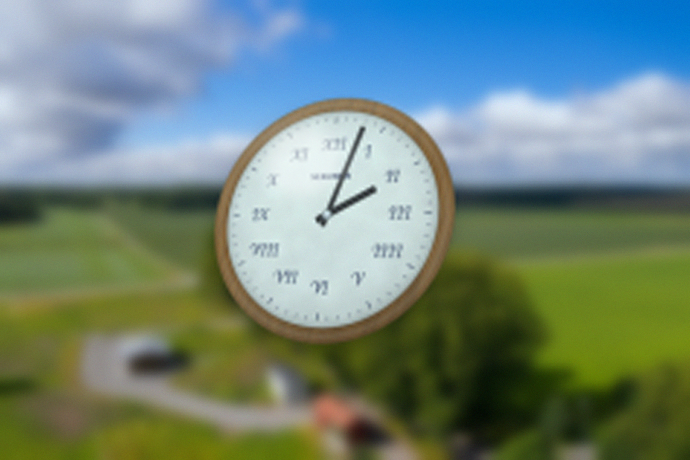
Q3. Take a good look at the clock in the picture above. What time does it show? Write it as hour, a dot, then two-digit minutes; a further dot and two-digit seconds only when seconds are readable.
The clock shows 2.03
